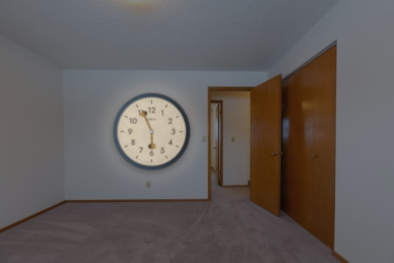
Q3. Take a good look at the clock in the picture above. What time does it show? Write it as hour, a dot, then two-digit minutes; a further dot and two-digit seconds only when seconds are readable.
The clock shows 5.56
